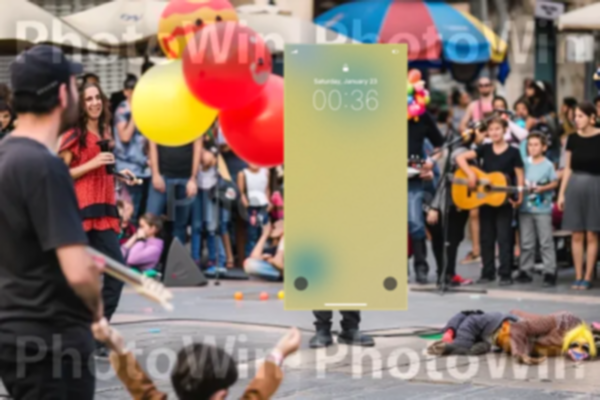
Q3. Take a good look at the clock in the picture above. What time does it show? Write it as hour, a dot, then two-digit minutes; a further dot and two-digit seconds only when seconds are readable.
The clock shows 0.36
